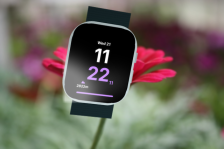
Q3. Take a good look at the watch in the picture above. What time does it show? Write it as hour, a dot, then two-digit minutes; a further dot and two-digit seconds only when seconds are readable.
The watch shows 11.22
